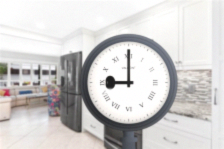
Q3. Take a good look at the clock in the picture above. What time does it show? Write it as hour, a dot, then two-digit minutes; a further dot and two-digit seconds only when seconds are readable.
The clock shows 9.00
